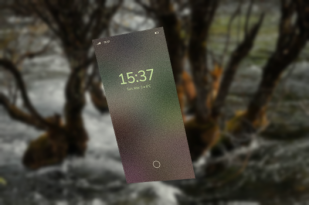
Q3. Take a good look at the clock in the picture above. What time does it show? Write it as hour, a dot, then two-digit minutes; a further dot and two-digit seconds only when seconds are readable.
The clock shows 15.37
